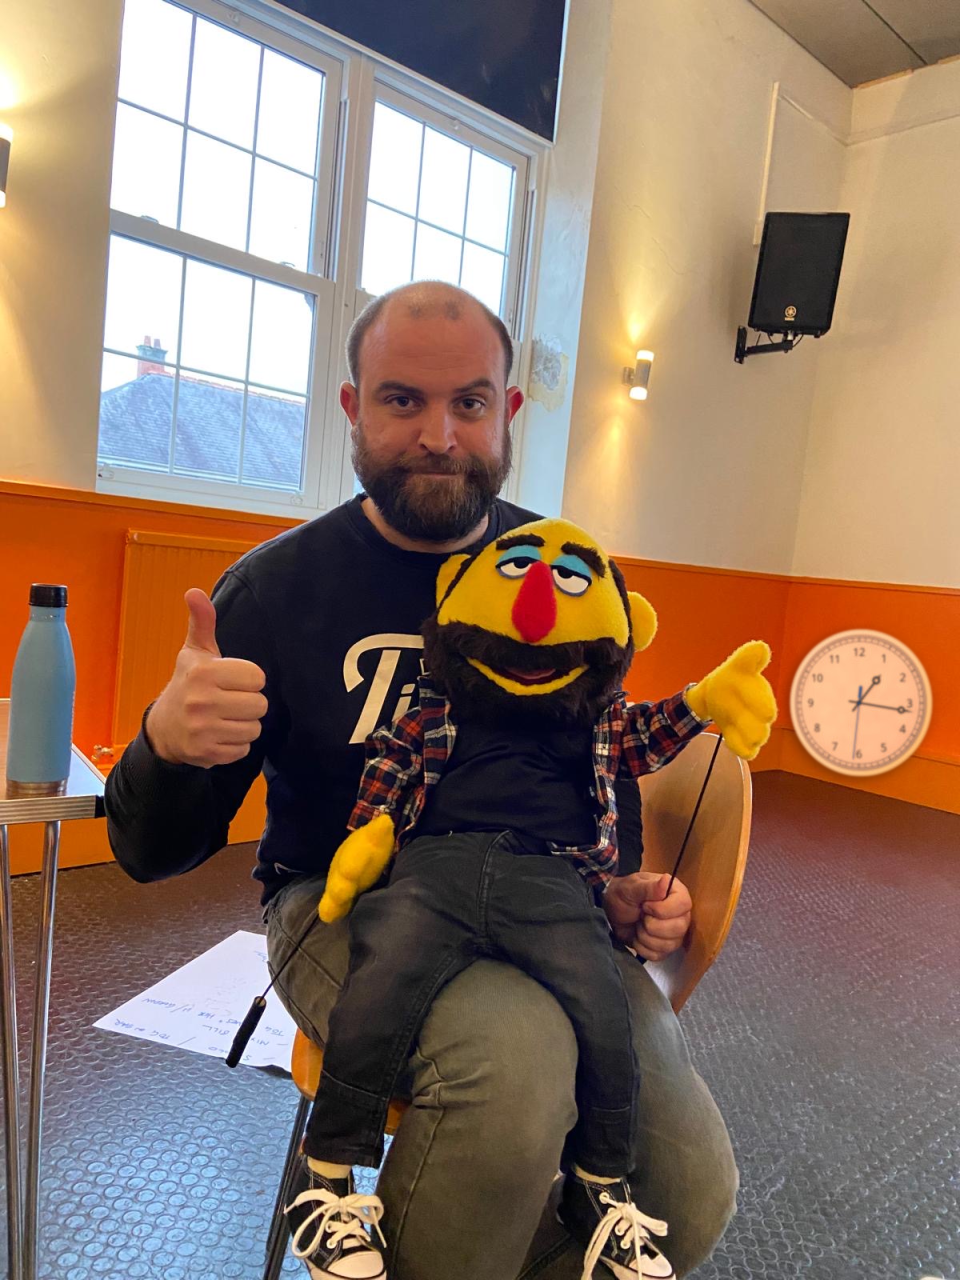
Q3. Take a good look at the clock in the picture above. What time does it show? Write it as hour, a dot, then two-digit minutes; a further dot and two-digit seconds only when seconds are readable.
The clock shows 1.16.31
